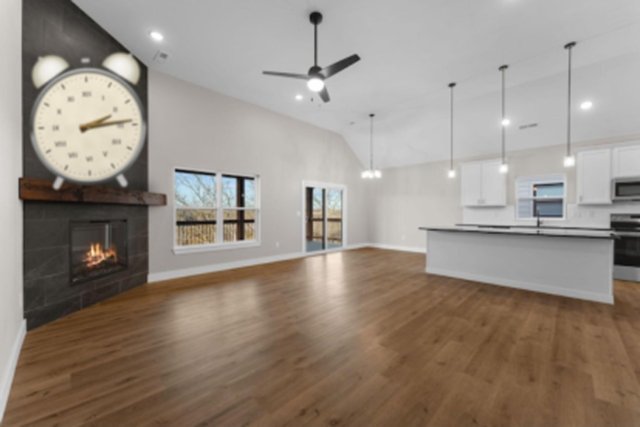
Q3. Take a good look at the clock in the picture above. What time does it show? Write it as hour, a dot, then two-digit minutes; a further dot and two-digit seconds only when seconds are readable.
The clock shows 2.14
